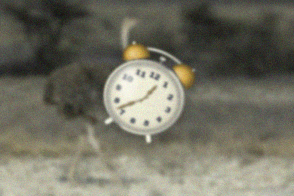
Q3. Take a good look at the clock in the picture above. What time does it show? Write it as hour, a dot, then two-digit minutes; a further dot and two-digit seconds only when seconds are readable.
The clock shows 12.37
